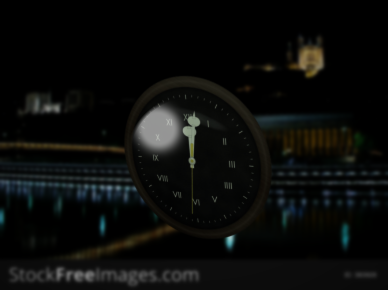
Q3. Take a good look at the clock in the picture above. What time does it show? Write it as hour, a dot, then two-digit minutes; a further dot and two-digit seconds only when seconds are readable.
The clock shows 12.01.31
